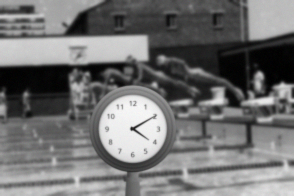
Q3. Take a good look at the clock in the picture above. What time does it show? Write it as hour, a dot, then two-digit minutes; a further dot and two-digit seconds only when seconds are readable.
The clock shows 4.10
